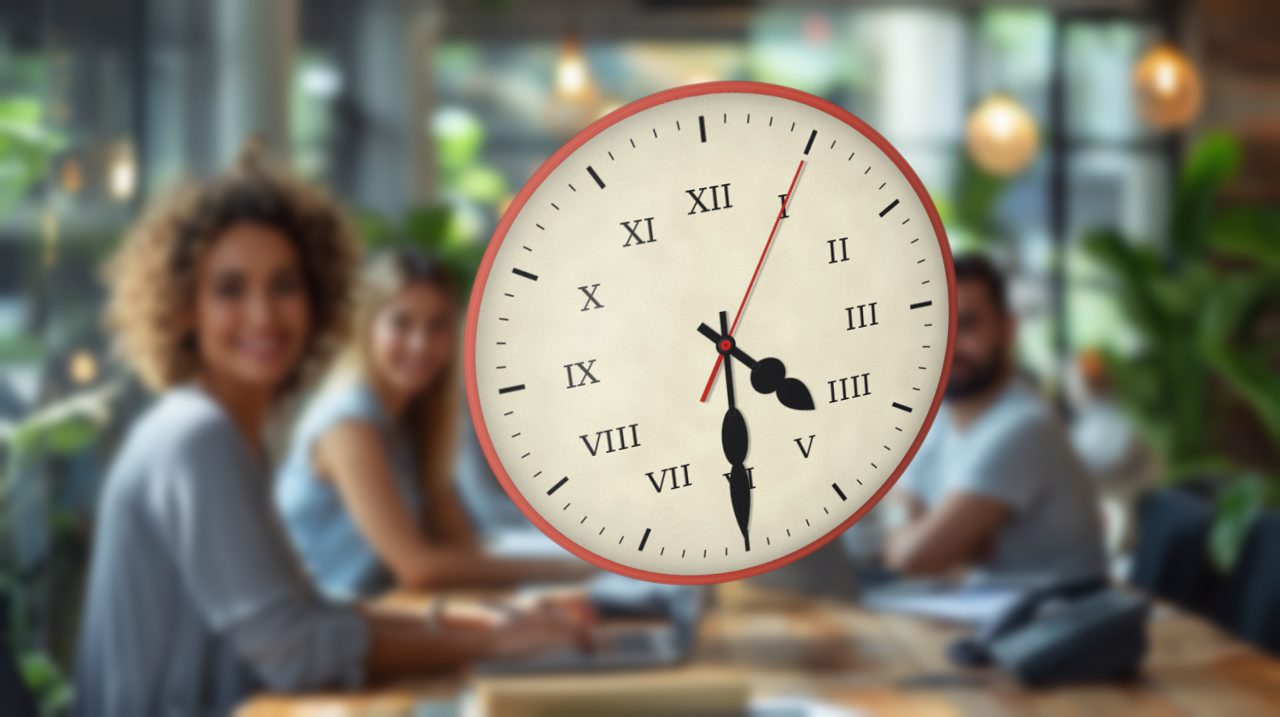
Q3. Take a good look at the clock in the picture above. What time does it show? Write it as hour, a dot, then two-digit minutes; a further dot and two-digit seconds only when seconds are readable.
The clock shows 4.30.05
